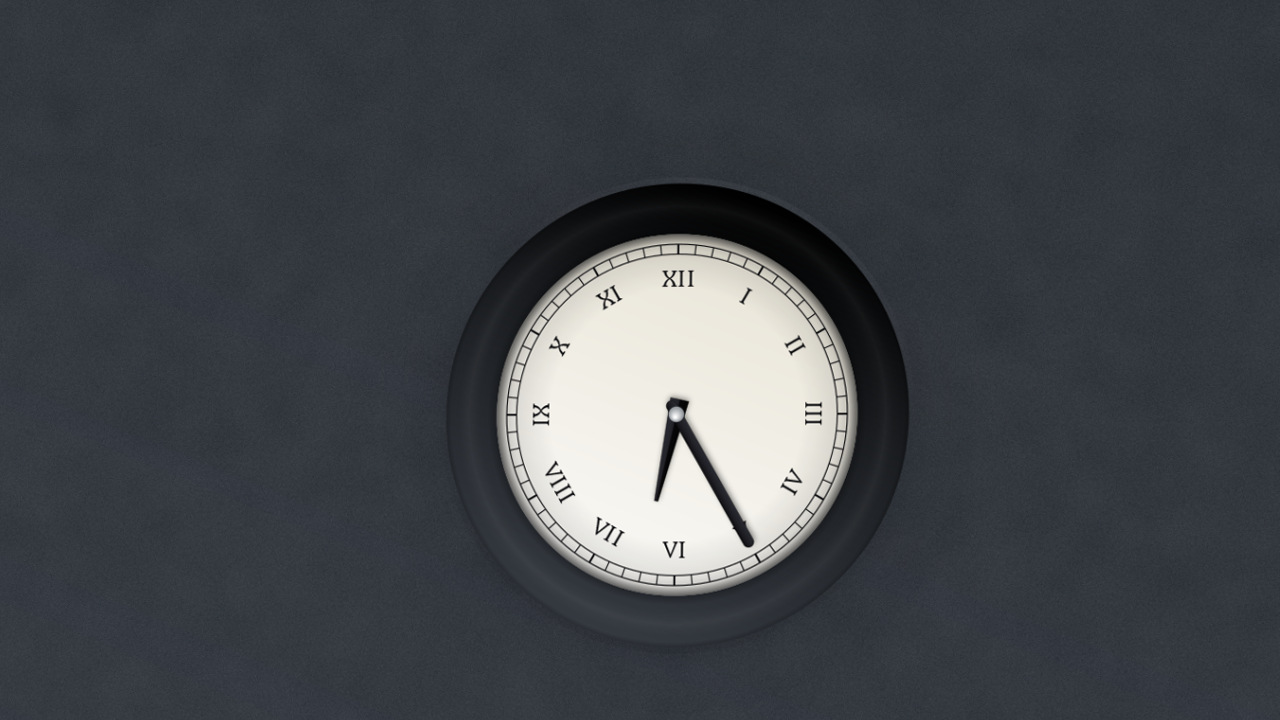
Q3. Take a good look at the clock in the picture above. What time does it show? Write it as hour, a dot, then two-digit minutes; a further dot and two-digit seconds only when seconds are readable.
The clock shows 6.25
